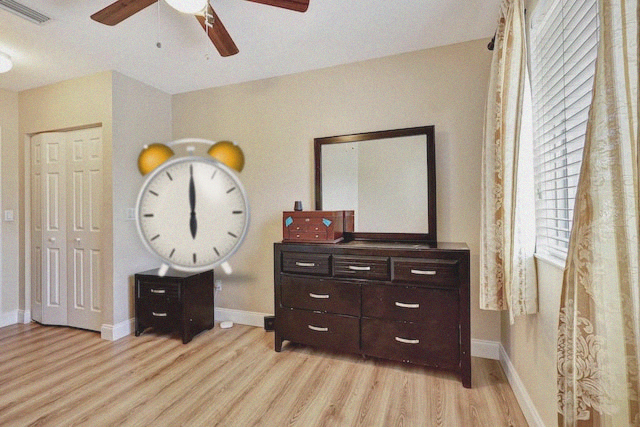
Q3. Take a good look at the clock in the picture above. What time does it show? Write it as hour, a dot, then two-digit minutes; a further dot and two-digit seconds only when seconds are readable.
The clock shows 6.00
